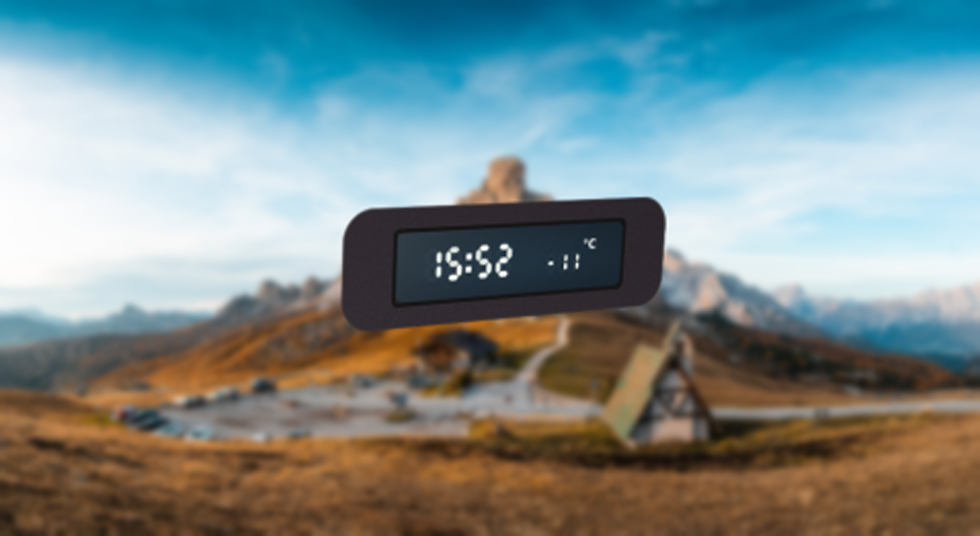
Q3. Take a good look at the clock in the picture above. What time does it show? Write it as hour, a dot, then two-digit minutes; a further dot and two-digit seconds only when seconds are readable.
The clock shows 15.52
